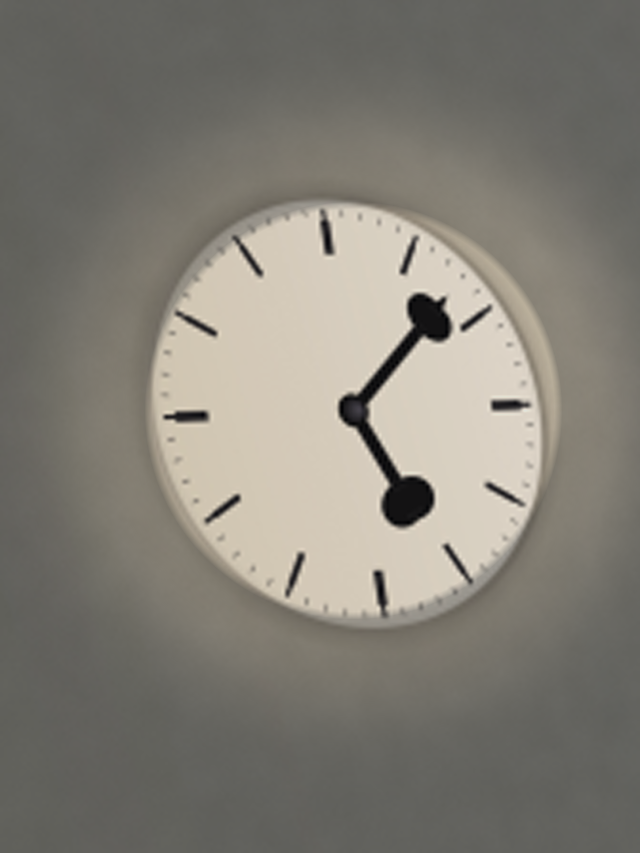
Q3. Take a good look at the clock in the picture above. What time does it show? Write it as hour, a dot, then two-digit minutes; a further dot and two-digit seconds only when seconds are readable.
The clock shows 5.08
